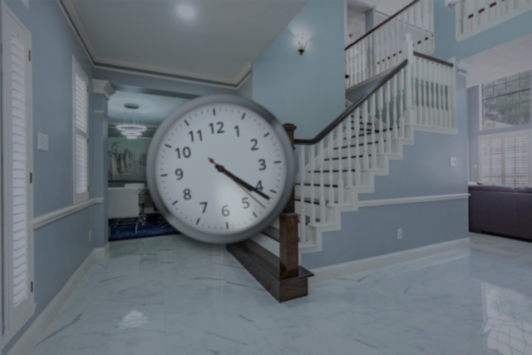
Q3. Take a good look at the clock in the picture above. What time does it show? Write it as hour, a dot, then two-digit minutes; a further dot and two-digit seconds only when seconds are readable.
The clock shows 4.21.23
